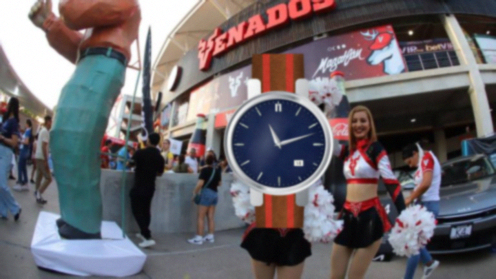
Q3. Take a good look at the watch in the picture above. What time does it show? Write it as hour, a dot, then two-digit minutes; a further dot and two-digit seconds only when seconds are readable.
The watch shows 11.12
